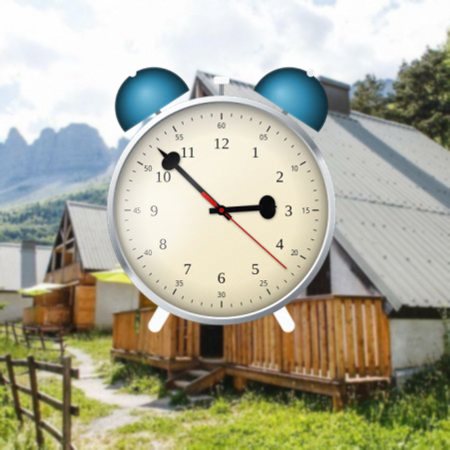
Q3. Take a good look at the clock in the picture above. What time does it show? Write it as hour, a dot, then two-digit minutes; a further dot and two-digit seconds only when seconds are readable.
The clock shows 2.52.22
